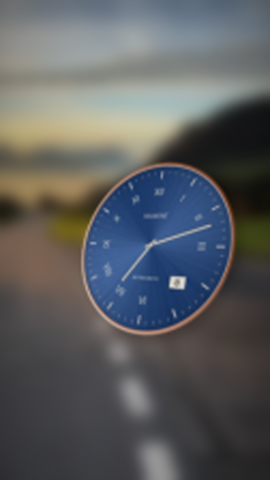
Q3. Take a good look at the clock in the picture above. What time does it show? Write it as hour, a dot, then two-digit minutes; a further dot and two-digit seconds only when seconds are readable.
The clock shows 7.12
